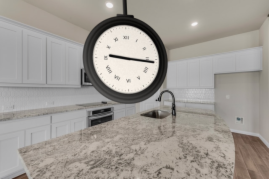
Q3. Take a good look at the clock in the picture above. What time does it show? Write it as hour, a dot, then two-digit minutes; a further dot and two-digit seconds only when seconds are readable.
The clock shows 9.16
